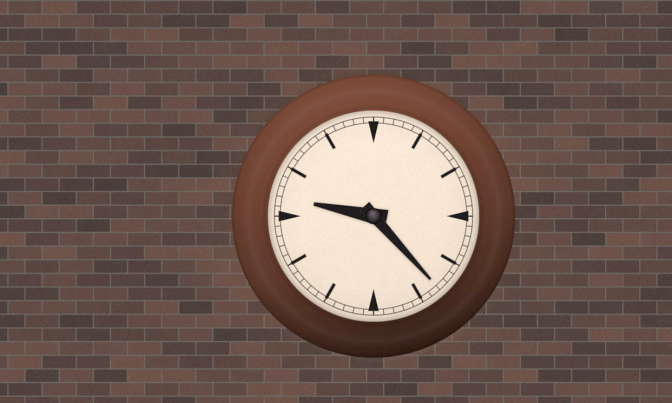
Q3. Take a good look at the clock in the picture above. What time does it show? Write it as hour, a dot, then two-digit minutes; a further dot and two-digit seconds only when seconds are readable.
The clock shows 9.23
